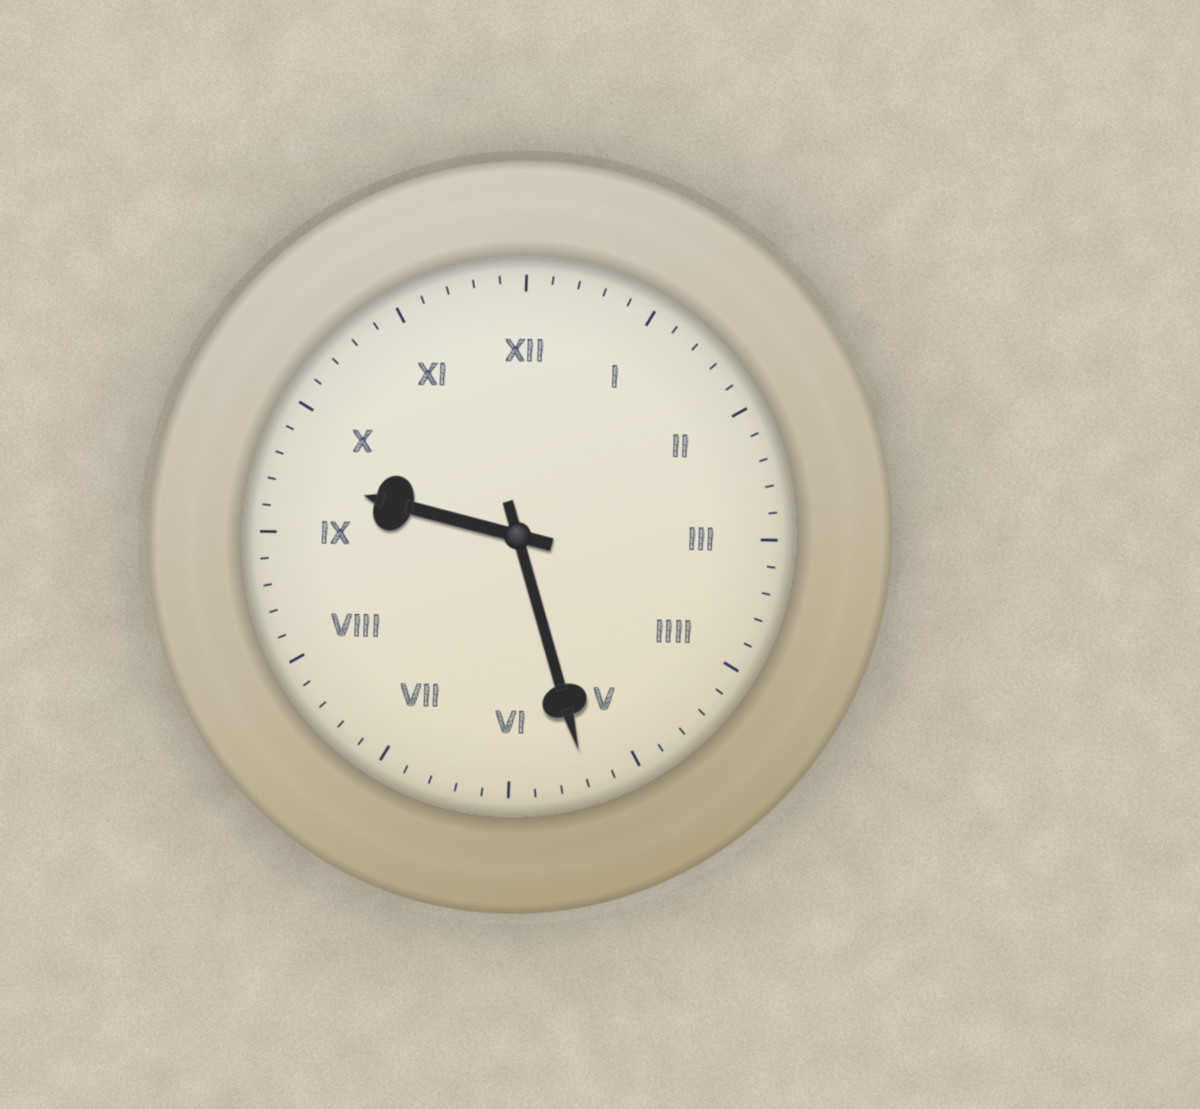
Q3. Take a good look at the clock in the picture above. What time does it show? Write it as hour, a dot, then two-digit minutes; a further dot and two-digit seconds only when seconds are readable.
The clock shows 9.27
